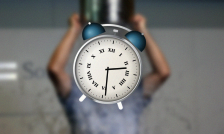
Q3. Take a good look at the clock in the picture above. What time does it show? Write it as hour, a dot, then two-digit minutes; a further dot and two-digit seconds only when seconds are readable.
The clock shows 2.29
